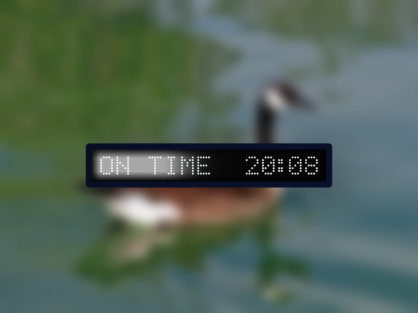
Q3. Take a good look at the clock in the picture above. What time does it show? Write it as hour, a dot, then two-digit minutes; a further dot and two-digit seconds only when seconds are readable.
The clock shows 20.08
